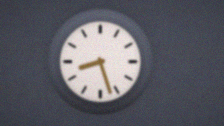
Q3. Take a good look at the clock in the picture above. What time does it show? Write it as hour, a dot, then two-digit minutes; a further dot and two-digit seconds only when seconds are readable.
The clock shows 8.27
